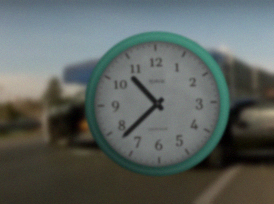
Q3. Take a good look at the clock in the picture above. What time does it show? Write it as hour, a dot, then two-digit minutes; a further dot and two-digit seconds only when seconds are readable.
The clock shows 10.38
